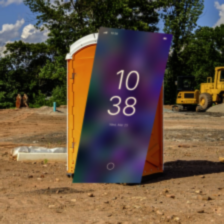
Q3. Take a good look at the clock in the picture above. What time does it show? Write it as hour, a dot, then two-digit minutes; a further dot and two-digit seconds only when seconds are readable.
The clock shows 10.38
